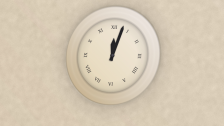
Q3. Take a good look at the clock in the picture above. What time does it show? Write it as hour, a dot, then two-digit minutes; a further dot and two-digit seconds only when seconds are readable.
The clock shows 12.03
